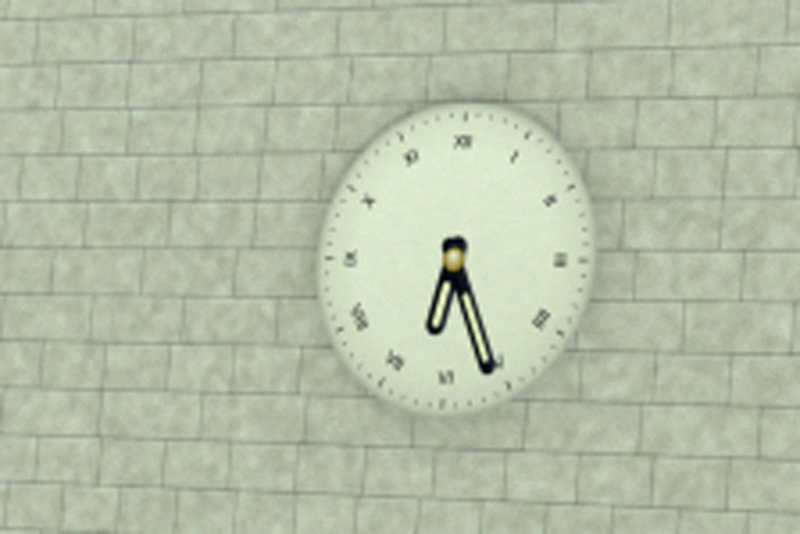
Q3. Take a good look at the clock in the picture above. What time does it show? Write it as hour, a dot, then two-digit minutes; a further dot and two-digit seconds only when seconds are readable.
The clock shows 6.26
